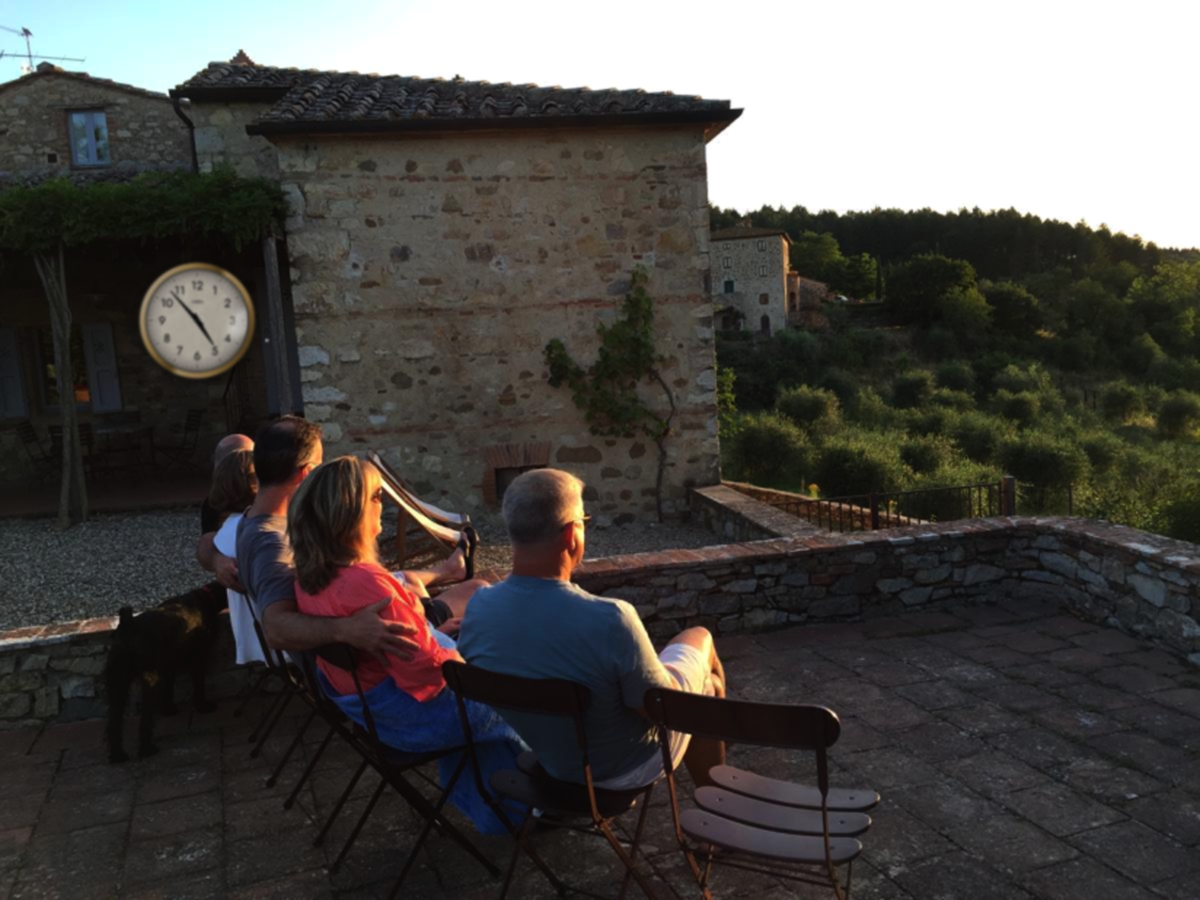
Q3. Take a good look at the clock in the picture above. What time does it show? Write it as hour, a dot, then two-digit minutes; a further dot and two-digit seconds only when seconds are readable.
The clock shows 4.53
